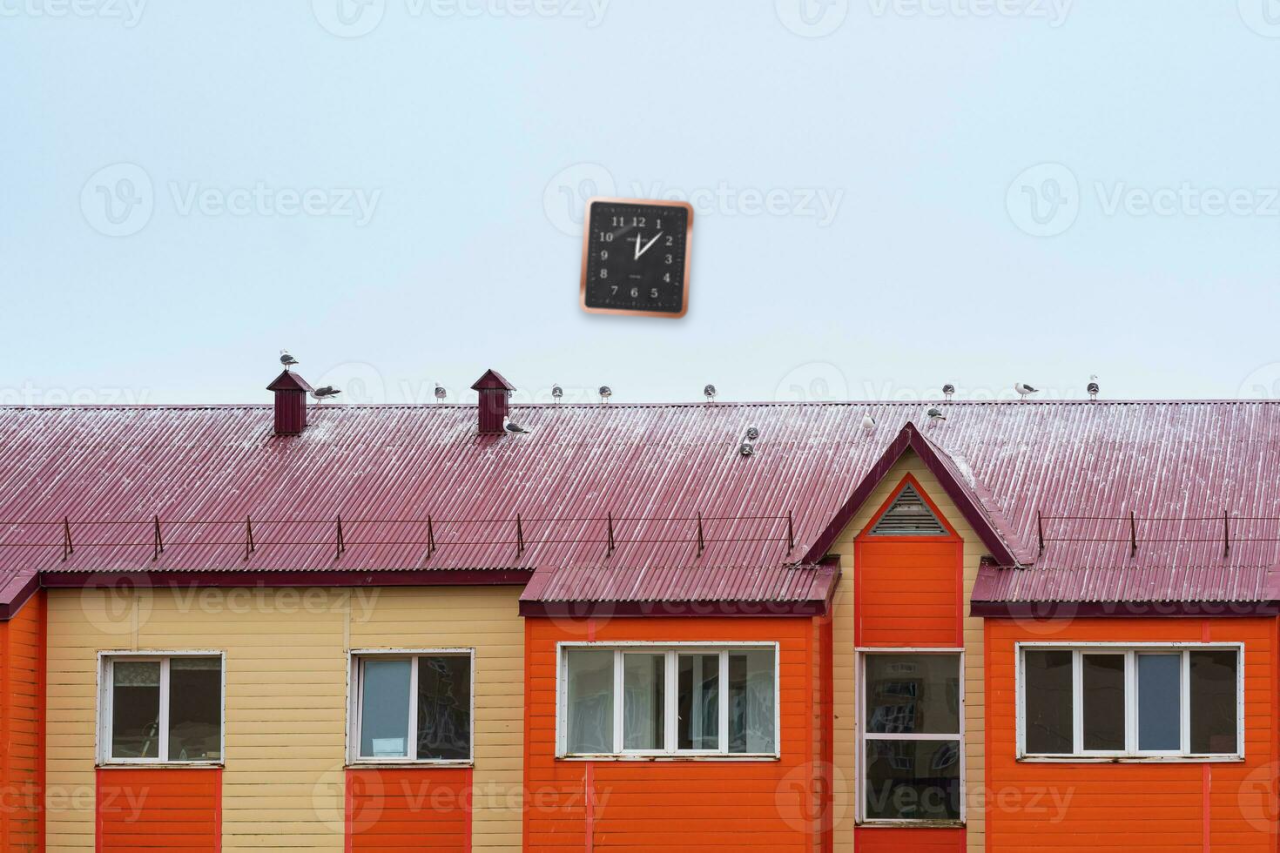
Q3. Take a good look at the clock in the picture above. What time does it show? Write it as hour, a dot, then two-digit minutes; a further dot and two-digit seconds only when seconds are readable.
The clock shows 12.07
